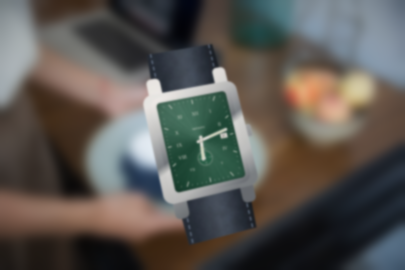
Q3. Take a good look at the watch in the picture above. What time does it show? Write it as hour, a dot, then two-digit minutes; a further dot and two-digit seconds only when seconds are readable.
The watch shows 6.13
